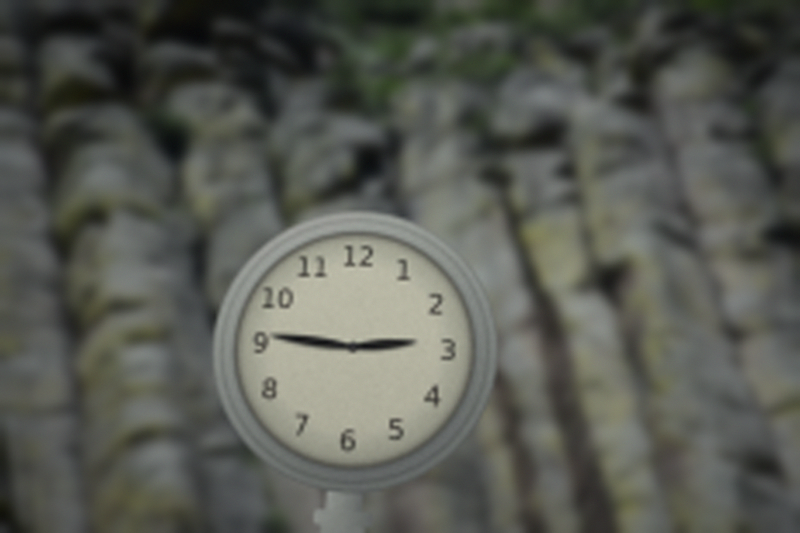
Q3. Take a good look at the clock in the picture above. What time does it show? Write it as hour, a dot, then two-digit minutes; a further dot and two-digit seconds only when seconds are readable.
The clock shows 2.46
